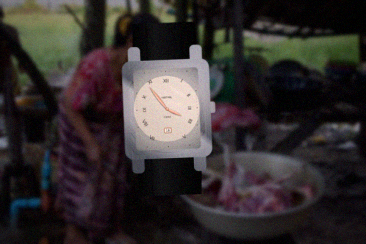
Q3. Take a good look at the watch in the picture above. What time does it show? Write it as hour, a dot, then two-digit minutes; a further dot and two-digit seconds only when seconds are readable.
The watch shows 3.54
